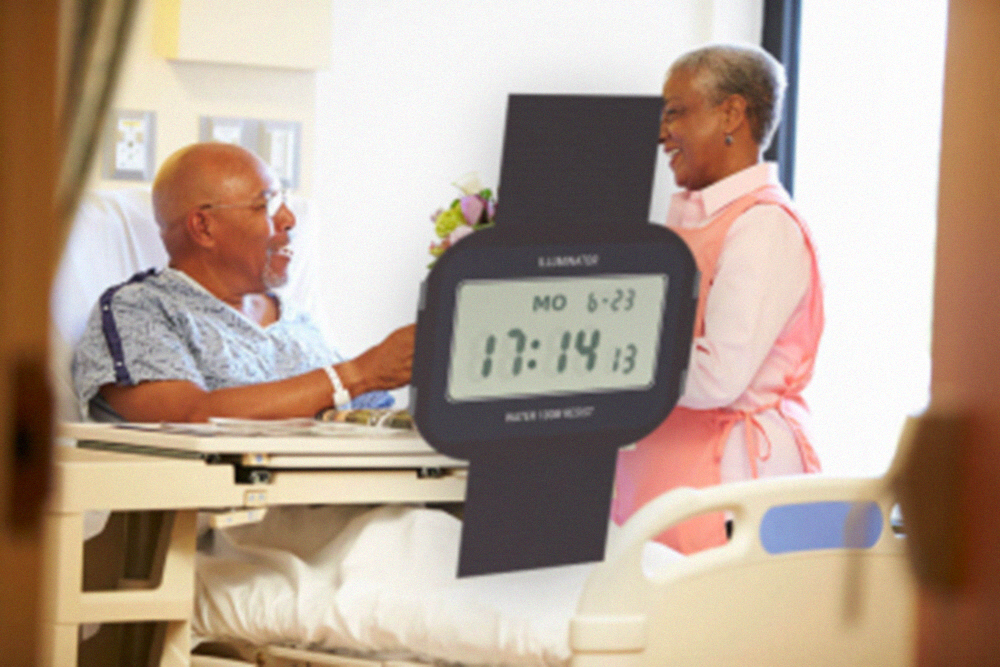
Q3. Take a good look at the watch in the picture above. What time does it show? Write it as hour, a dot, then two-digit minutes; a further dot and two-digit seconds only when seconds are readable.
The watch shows 17.14.13
